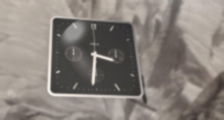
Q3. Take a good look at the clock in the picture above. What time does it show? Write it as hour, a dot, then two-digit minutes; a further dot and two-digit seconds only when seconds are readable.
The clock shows 3.31
